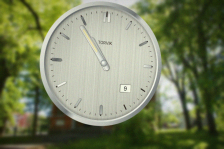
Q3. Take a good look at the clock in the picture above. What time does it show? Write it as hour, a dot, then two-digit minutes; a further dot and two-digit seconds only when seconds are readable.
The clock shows 10.54
